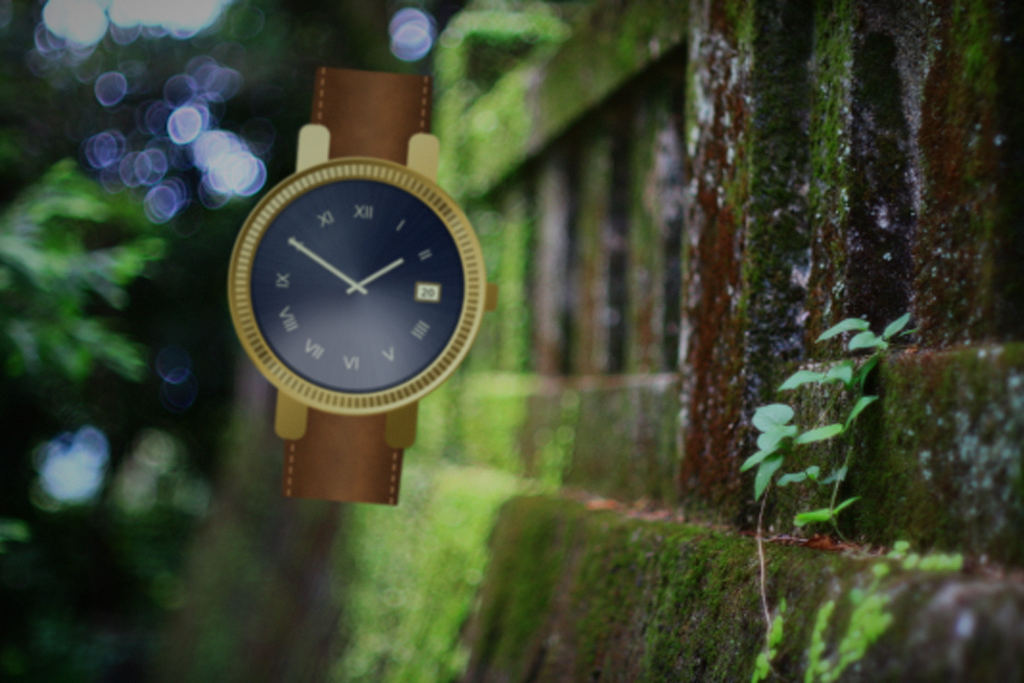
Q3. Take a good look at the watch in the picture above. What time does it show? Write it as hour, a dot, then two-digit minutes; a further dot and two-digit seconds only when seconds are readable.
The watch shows 1.50
